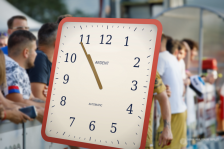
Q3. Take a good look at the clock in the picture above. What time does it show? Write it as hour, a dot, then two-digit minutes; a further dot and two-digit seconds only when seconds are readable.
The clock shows 10.54
